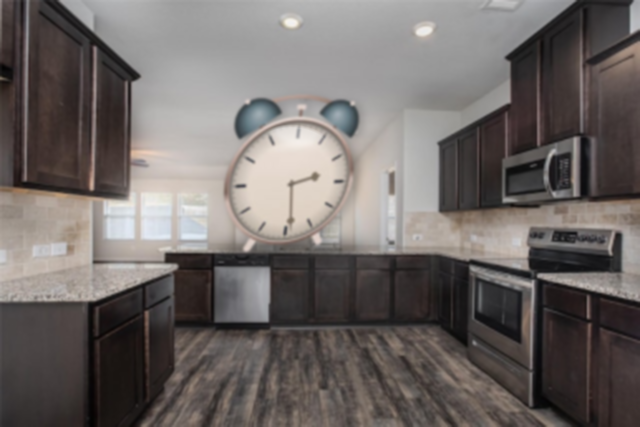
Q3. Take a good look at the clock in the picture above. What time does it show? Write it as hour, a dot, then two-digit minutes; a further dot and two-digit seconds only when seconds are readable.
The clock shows 2.29
